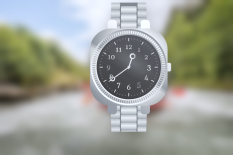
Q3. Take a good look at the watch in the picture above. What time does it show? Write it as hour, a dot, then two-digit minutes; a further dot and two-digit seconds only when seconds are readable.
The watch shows 12.39
